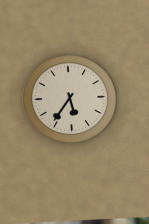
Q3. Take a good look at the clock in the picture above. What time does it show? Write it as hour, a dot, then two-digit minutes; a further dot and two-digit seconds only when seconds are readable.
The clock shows 5.36
